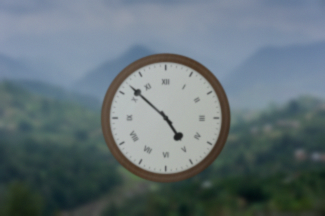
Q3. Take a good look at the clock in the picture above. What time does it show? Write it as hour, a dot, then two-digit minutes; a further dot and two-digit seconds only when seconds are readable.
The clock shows 4.52
